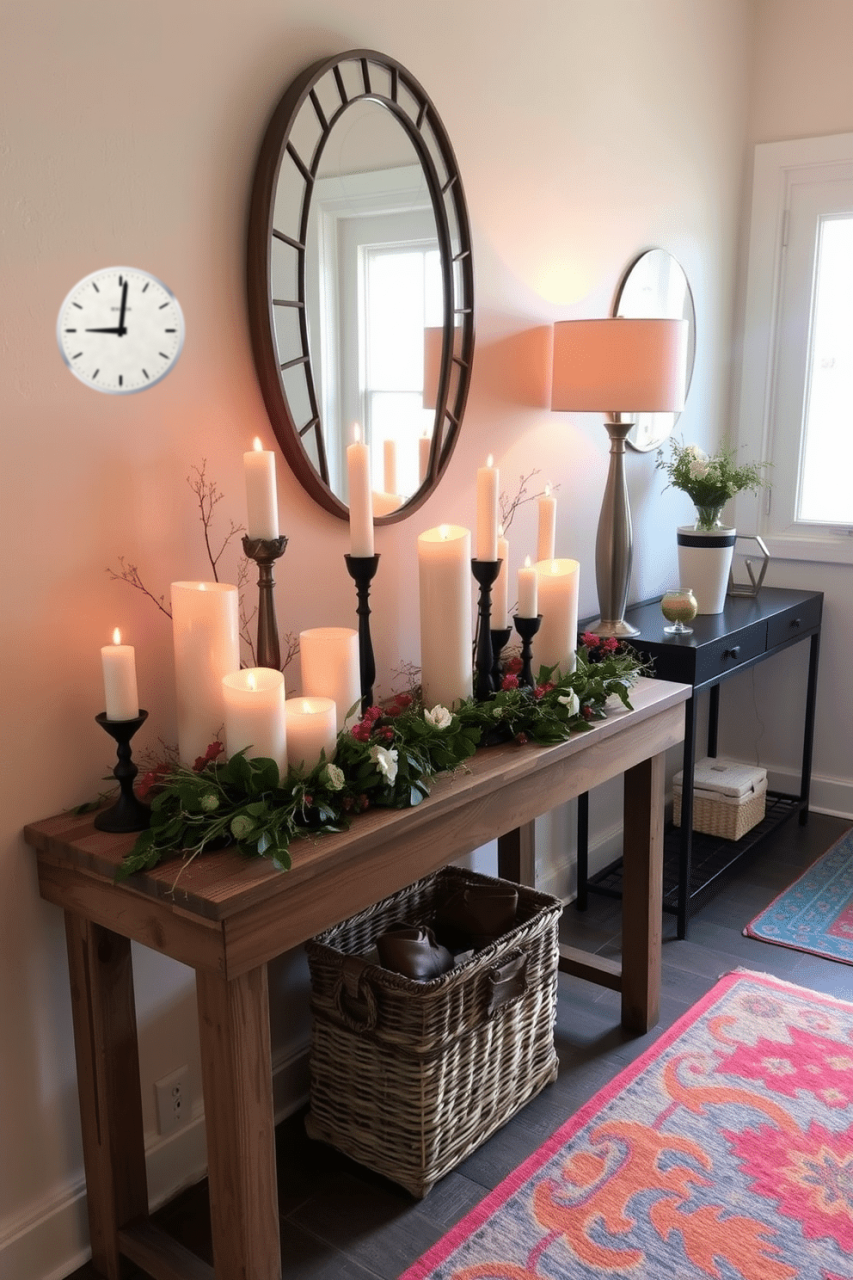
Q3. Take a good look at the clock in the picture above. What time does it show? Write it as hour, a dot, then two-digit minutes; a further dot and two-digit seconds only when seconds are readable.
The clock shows 9.01
